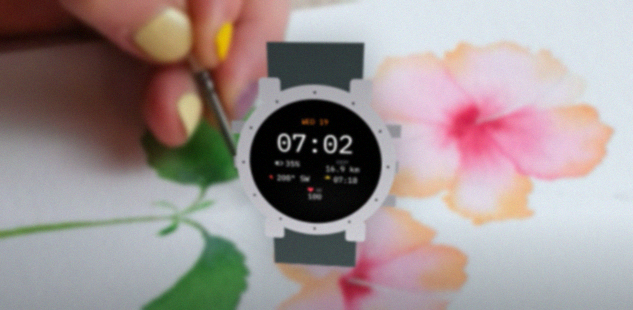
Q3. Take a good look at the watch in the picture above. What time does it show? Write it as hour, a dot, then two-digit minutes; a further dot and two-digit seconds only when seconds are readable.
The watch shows 7.02
